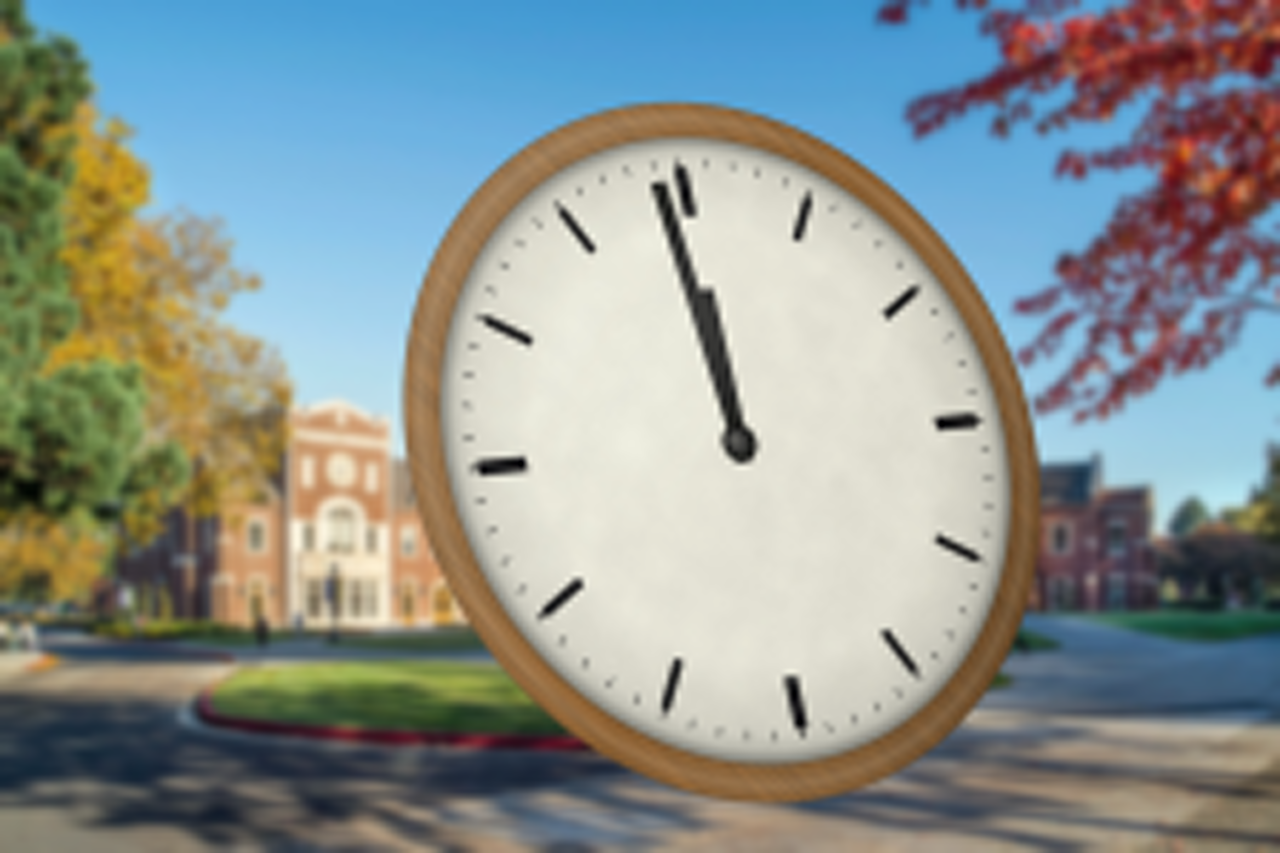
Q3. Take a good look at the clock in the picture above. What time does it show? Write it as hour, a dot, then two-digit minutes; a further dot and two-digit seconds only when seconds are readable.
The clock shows 11.59
